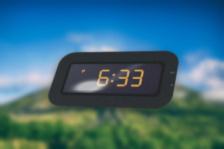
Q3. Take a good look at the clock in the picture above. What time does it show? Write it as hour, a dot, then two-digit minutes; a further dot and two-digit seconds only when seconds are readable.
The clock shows 6.33
